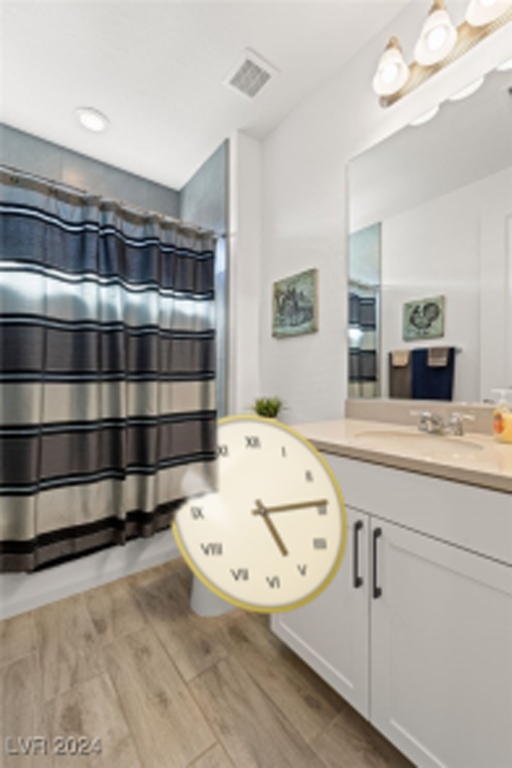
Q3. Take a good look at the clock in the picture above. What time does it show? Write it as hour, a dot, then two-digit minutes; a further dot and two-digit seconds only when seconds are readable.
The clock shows 5.14
